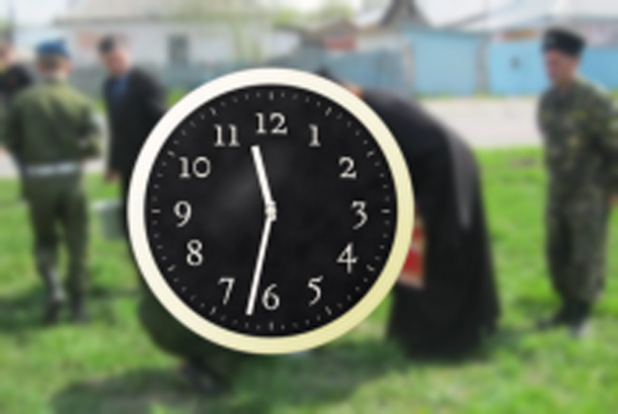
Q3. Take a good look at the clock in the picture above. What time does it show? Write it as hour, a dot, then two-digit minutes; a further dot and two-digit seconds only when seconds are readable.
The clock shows 11.32
